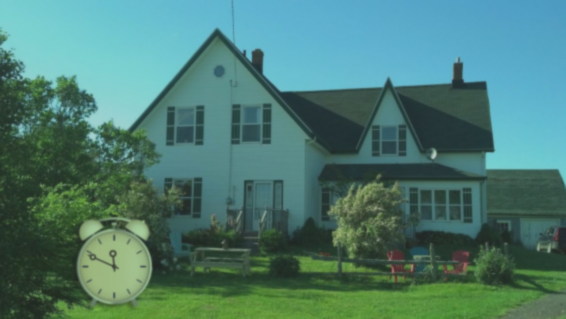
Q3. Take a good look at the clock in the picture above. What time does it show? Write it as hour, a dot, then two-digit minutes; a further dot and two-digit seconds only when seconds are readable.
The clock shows 11.49
